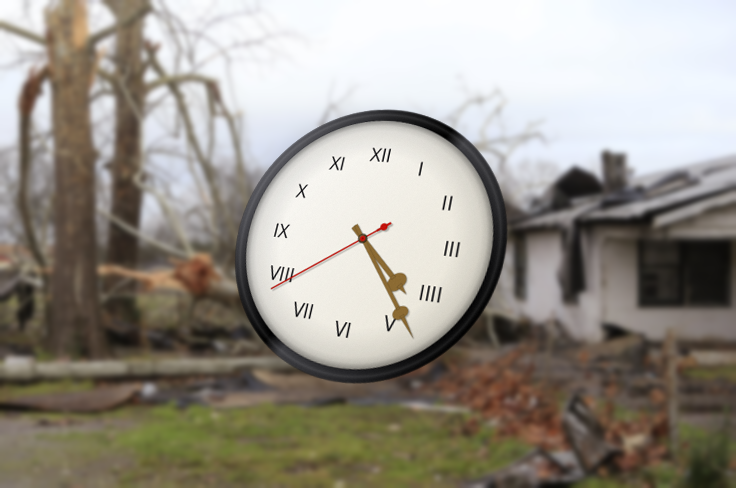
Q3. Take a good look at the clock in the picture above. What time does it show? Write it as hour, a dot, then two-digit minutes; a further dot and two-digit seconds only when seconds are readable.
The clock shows 4.23.39
